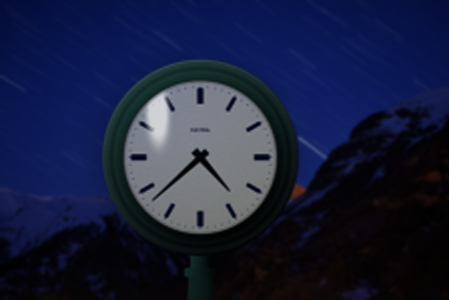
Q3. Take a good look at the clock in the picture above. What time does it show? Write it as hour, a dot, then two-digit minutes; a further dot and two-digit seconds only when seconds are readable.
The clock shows 4.38
